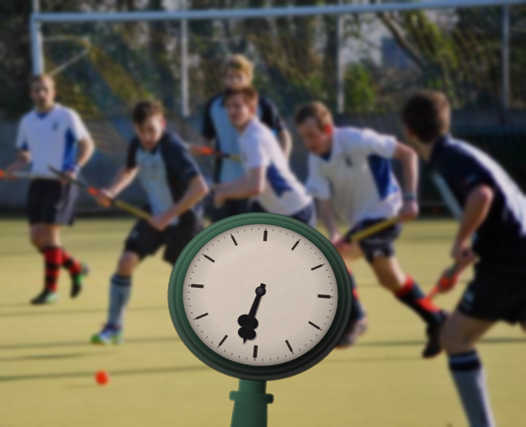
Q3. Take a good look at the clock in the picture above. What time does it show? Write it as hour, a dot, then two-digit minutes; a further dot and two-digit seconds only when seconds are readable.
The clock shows 6.32
